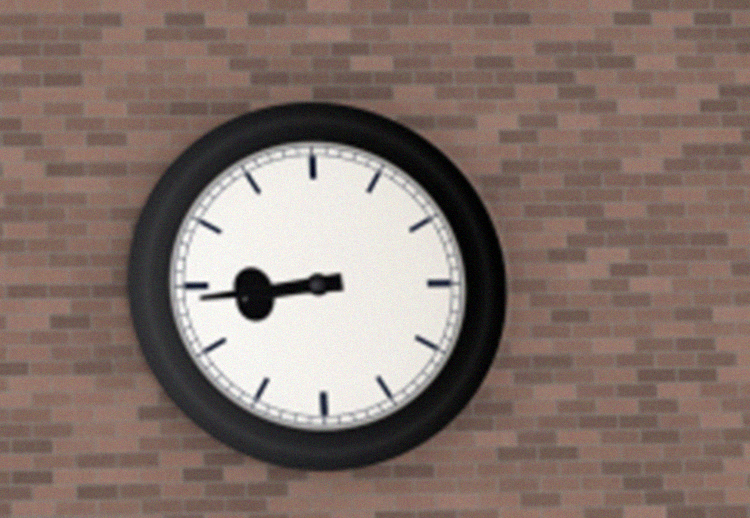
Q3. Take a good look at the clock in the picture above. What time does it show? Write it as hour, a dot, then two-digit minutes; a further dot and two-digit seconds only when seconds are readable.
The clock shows 8.44
